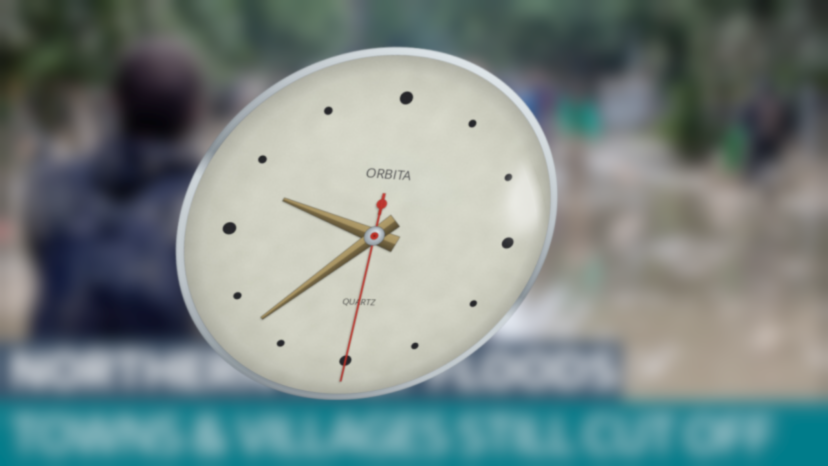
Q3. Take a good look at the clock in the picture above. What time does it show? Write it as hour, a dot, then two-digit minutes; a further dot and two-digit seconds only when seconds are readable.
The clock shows 9.37.30
